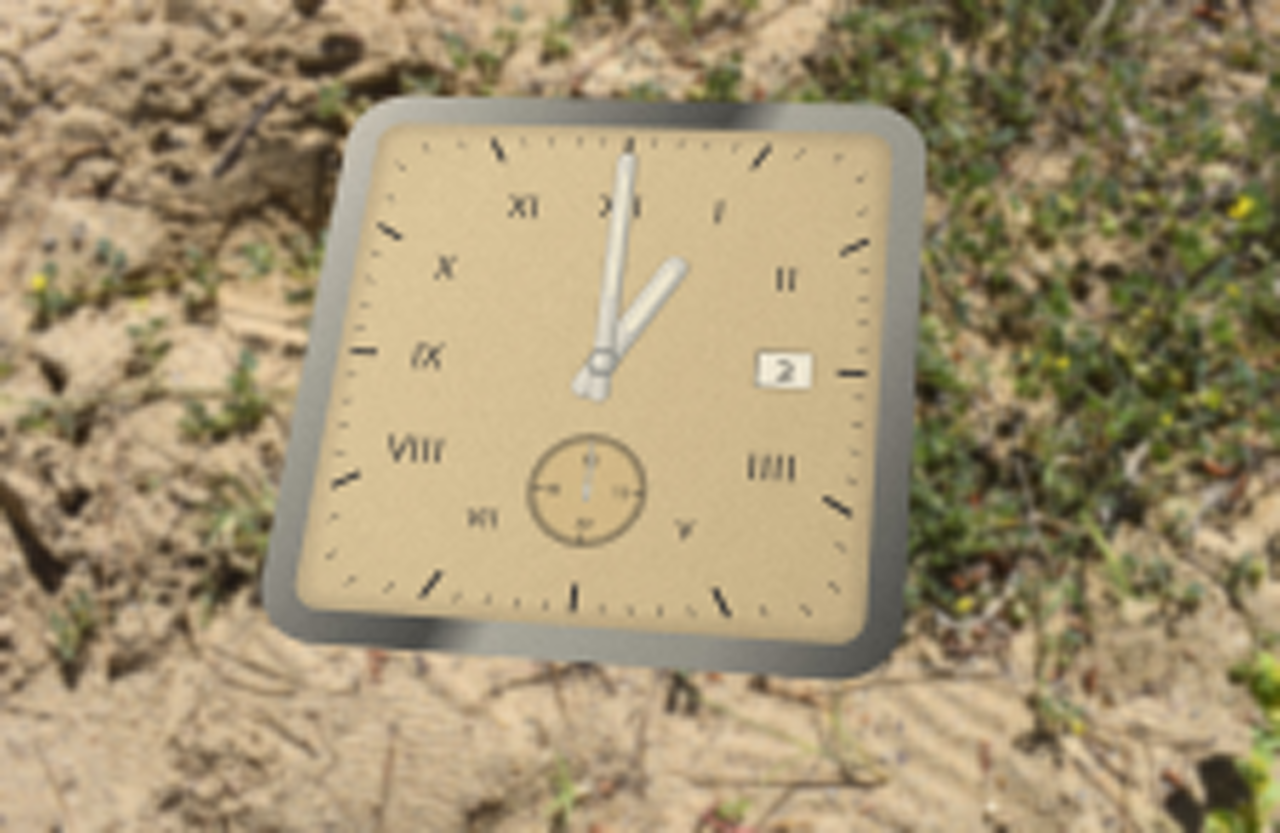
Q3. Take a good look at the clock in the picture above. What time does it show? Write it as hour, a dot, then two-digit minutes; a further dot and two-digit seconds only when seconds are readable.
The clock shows 1.00
